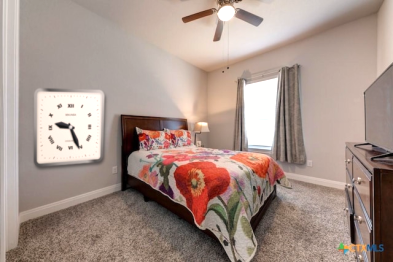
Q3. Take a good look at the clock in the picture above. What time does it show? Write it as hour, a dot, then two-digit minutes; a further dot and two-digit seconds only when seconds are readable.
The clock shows 9.26
